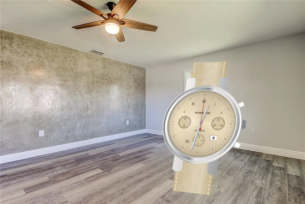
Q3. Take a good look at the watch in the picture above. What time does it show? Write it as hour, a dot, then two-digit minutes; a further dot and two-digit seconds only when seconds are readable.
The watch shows 12.32
